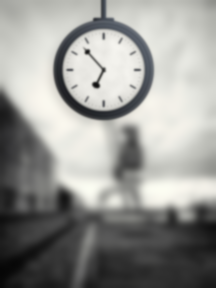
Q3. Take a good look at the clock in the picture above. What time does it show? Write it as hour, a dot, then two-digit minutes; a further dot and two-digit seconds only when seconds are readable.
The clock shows 6.53
